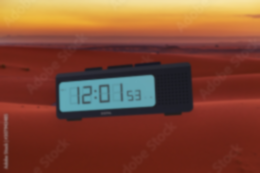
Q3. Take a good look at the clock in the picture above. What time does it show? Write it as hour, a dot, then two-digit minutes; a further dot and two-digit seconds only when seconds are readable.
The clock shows 12.01
